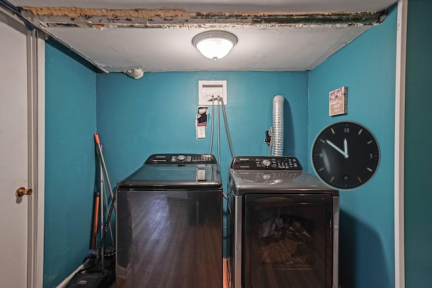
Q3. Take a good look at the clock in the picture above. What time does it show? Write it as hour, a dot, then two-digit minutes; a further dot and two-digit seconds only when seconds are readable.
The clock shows 11.51
